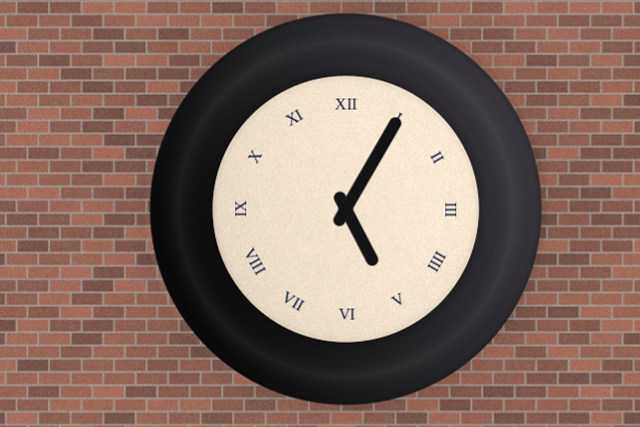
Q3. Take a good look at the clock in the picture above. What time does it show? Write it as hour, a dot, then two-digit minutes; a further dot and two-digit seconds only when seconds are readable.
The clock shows 5.05
